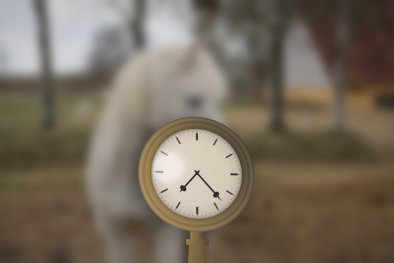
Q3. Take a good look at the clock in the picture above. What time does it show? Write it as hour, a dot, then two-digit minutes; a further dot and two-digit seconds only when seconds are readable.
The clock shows 7.23
